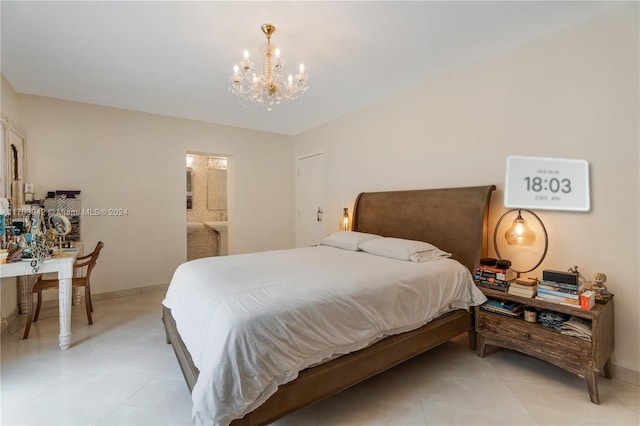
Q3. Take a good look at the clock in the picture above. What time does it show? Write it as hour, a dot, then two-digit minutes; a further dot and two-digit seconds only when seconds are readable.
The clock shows 18.03
